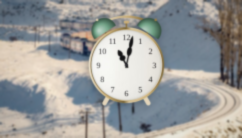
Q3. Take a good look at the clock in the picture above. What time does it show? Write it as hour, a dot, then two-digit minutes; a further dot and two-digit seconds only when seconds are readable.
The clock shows 11.02
